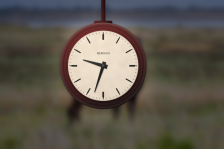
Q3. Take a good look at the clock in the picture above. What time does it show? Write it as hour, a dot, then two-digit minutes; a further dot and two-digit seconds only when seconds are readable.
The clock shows 9.33
